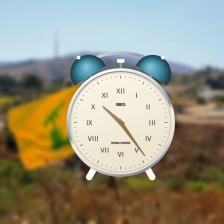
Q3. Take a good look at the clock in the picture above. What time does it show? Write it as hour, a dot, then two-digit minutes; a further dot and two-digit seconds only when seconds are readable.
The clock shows 10.24
